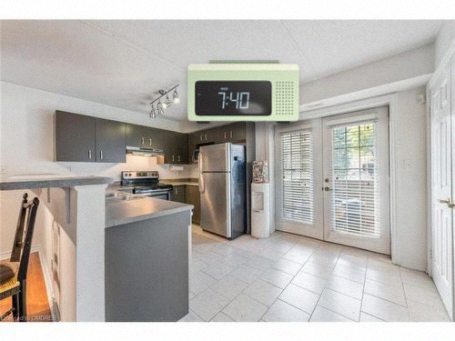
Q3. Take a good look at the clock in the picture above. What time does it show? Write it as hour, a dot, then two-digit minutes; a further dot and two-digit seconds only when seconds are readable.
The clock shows 7.40
